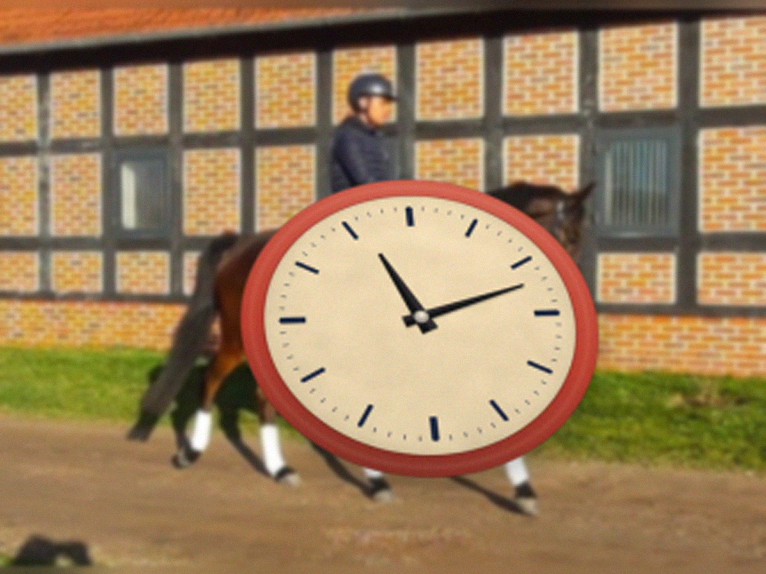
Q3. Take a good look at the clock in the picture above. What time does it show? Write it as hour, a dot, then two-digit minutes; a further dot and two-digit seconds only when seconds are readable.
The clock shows 11.12
